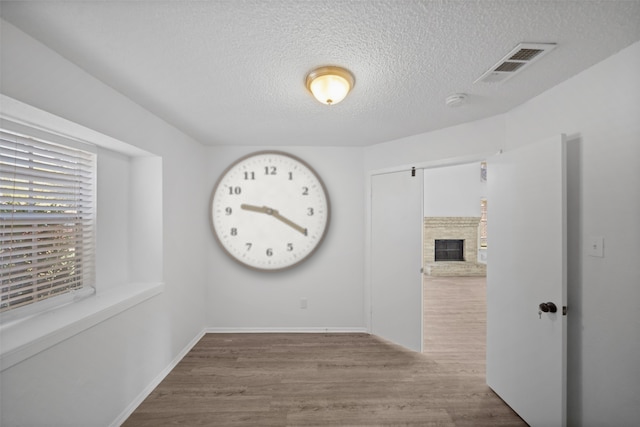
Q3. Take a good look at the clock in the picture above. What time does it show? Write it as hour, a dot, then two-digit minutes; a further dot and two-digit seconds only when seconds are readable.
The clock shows 9.20
